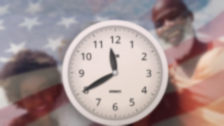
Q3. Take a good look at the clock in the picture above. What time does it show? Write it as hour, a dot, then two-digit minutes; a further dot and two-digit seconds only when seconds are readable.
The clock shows 11.40
